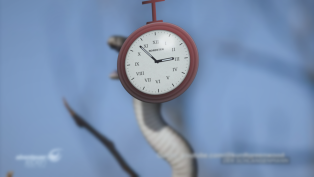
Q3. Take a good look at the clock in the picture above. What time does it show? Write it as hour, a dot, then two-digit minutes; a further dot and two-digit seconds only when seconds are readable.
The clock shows 2.53
